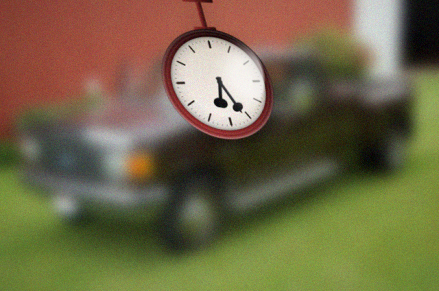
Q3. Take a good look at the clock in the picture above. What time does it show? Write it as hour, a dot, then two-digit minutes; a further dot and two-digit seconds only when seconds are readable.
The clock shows 6.26
